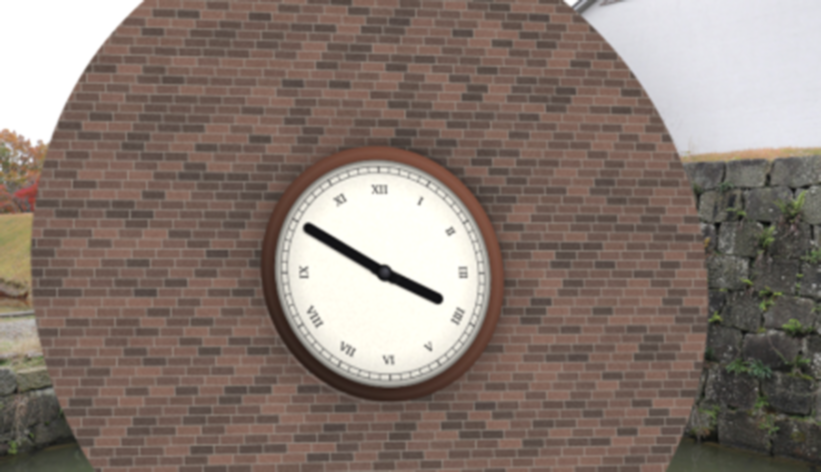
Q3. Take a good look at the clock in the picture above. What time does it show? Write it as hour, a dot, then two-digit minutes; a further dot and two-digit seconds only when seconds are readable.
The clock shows 3.50
